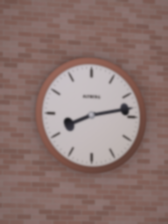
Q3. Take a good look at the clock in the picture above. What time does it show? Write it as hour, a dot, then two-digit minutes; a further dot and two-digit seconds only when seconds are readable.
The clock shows 8.13
